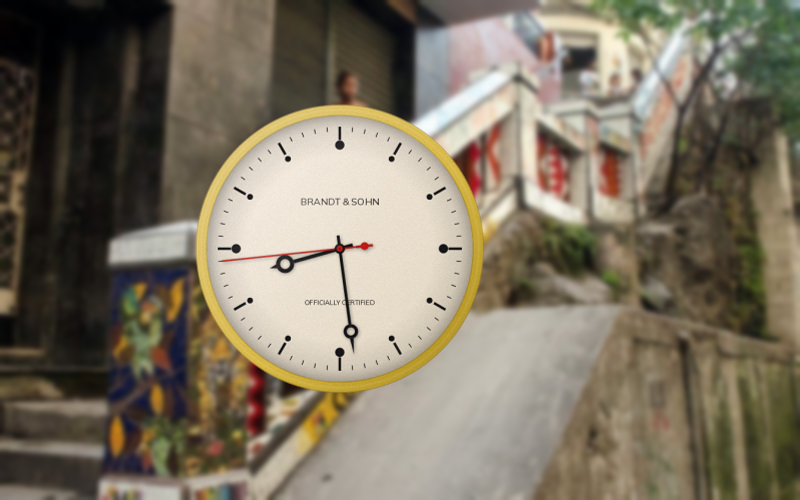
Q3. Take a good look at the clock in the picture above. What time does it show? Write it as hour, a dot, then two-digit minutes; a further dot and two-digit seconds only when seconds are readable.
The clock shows 8.28.44
